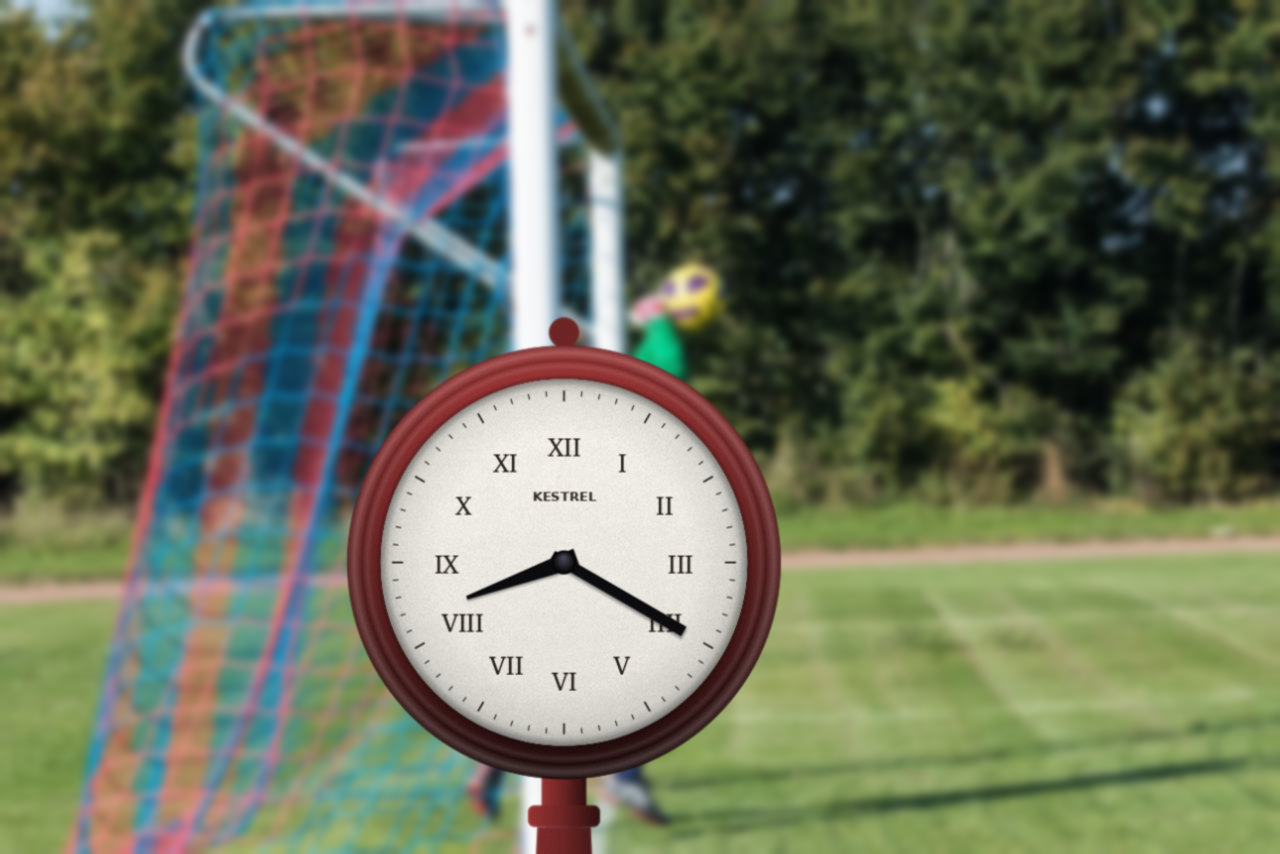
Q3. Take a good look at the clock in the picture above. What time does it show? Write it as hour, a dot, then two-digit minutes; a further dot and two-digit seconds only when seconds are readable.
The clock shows 8.20
